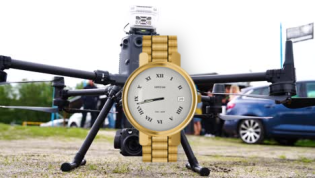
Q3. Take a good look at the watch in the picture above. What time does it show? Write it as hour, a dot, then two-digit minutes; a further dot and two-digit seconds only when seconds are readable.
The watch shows 8.43
